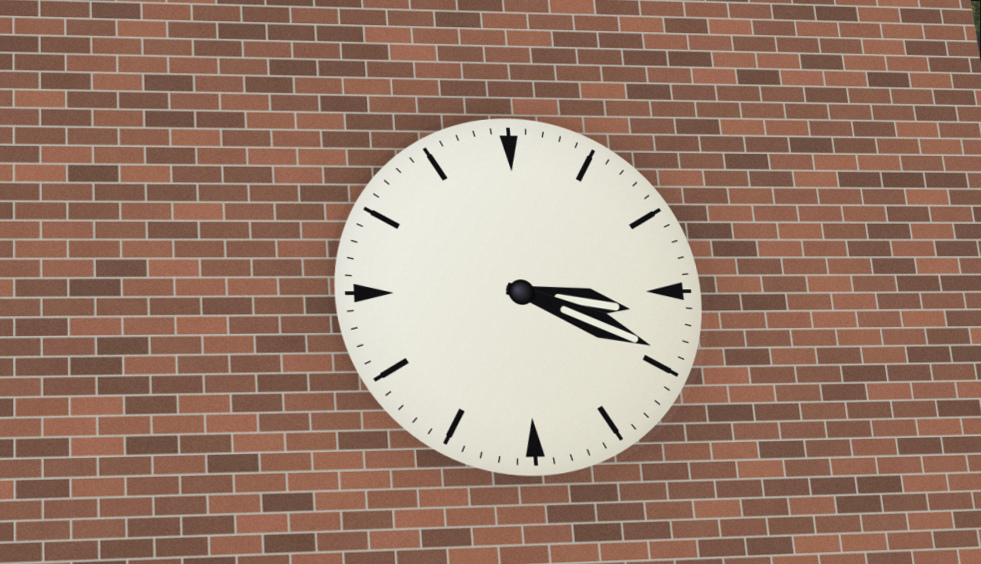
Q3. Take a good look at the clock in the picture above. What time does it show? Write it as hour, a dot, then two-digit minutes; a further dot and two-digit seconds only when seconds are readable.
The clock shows 3.19
